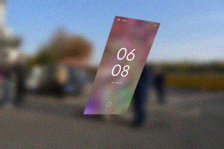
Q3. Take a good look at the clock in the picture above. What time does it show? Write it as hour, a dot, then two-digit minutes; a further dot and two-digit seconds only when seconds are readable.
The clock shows 6.08
